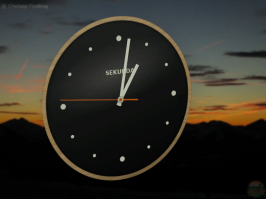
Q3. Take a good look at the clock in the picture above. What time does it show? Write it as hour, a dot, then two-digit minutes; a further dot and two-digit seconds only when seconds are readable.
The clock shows 1.01.46
